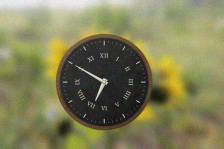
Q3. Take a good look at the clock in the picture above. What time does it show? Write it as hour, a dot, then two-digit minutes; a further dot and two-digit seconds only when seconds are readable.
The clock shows 6.50
